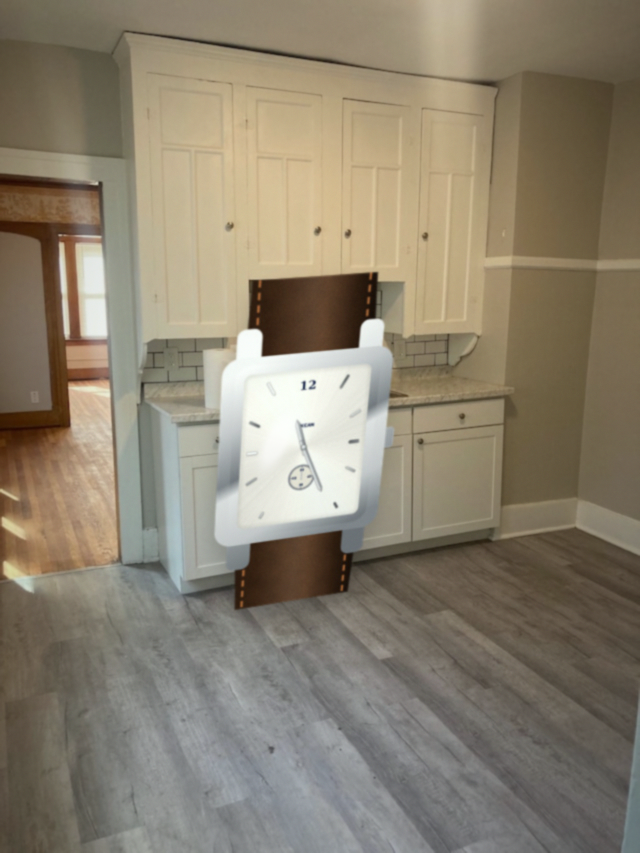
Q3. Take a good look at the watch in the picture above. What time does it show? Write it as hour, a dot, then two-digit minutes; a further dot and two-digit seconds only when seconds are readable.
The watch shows 11.26
